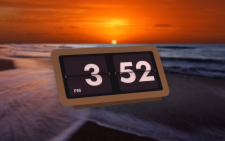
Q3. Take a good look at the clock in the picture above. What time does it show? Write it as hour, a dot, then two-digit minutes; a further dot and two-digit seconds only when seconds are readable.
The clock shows 3.52
